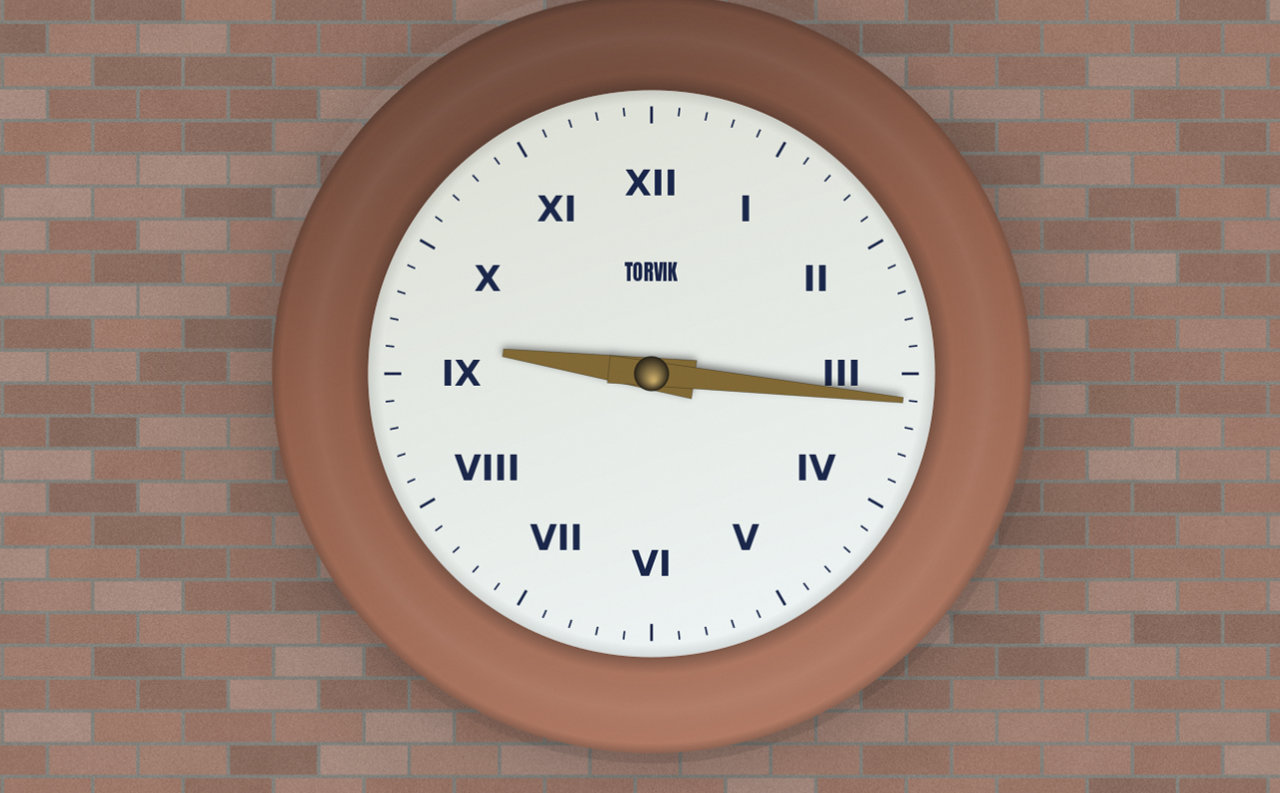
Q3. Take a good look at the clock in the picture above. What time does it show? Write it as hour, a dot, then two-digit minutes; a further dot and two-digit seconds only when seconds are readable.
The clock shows 9.16
